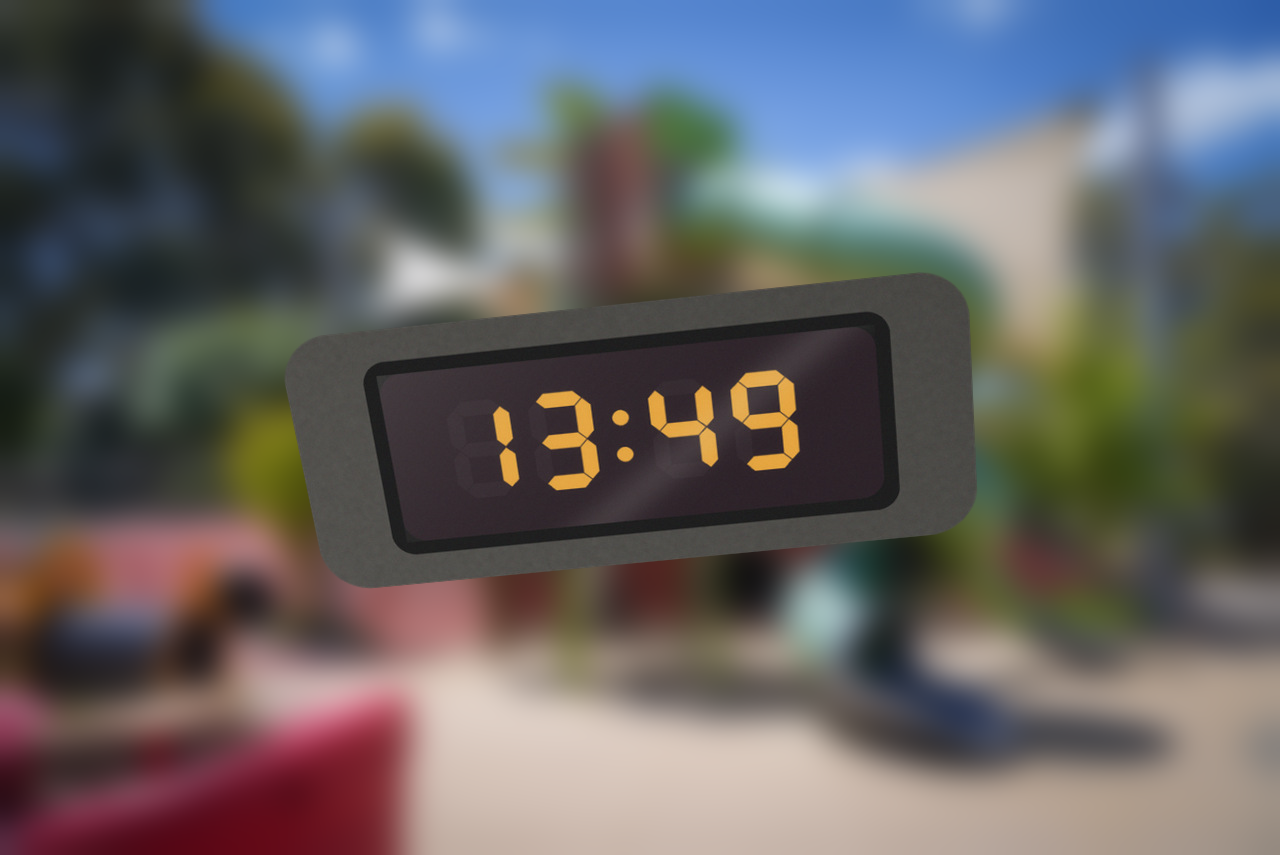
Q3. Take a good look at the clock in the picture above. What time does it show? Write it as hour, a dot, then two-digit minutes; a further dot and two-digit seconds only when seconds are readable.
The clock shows 13.49
